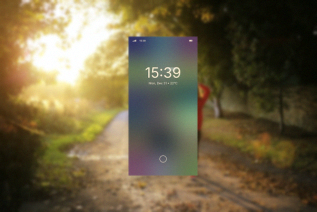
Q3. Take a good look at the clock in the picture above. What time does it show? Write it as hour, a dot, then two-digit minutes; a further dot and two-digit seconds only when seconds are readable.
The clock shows 15.39
